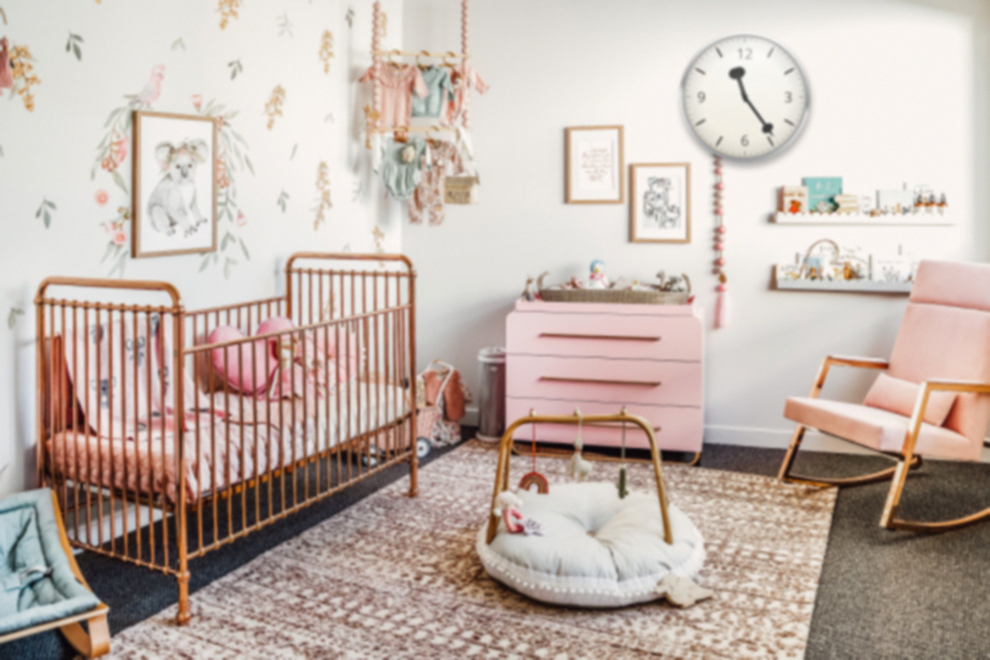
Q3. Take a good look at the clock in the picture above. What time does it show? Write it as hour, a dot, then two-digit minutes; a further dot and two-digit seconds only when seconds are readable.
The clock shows 11.24
